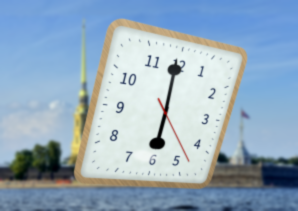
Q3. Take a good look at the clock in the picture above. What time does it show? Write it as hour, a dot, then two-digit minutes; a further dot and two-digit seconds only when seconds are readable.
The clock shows 5.59.23
